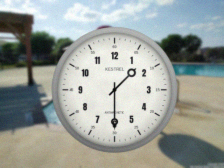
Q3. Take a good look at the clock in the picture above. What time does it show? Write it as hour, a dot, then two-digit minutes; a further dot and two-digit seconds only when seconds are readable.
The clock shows 1.30
